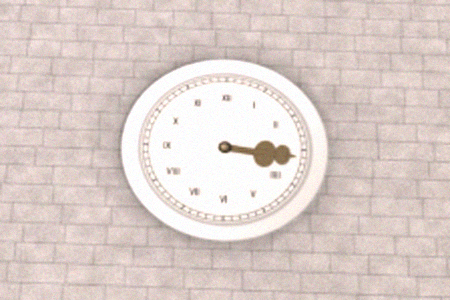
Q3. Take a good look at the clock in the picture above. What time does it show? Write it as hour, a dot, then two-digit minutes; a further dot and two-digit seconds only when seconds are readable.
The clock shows 3.16
